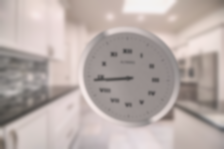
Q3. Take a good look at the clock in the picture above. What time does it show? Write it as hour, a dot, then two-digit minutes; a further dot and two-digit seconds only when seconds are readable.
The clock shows 8.44
